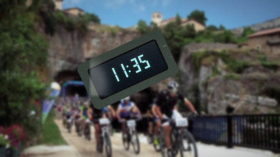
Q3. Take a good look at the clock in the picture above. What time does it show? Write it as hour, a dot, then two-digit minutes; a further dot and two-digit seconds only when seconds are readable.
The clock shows 11.35
